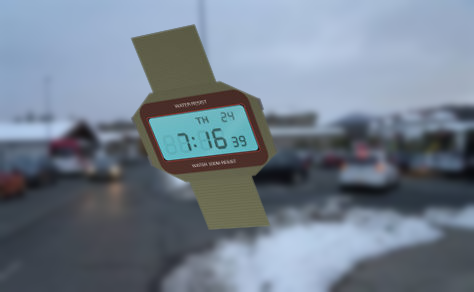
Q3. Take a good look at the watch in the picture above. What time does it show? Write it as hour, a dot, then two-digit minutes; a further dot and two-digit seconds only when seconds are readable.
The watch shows 7.16.39
